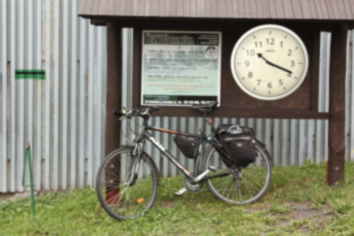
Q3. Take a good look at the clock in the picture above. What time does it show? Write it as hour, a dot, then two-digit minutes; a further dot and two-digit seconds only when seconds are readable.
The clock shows 10.19
